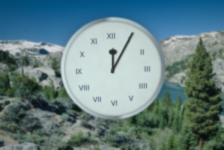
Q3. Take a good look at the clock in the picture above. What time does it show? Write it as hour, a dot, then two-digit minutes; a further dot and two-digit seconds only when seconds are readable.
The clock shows 12.05
